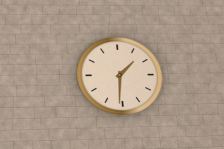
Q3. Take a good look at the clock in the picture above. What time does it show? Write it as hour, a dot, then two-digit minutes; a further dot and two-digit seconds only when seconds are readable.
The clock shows 1.31
